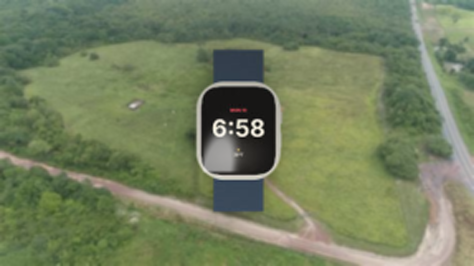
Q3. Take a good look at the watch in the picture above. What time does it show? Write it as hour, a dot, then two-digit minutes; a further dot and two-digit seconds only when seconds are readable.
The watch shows 6.58
